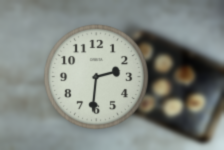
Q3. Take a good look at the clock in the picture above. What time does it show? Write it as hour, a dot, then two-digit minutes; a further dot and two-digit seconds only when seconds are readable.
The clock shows 2.31
